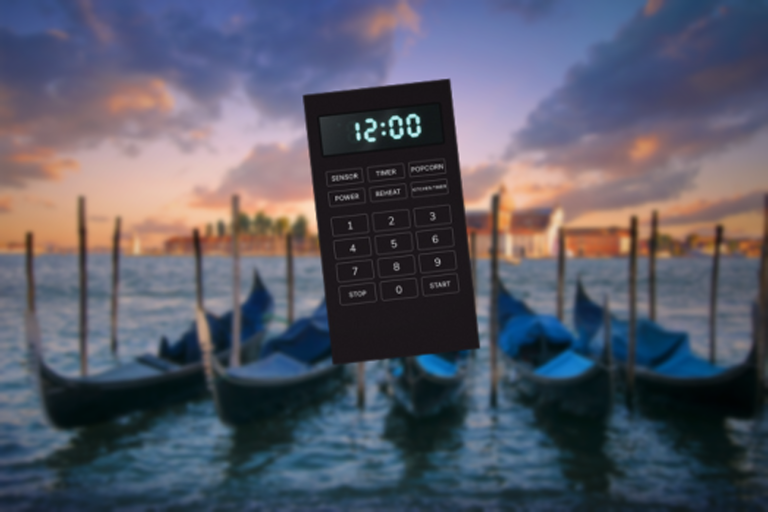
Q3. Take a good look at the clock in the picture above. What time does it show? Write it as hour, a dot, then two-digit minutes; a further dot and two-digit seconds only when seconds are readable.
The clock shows 12.00
